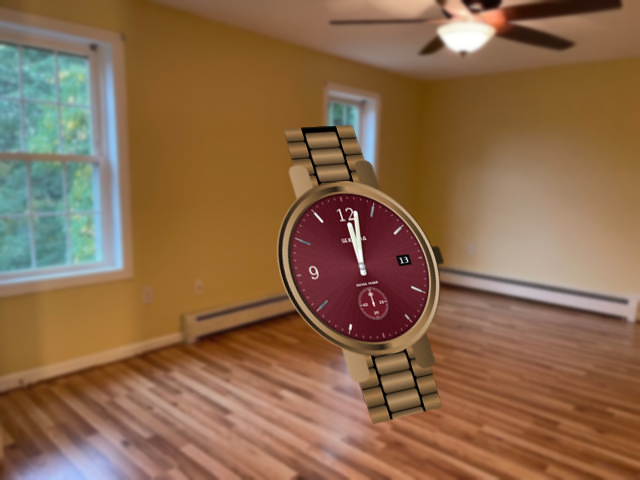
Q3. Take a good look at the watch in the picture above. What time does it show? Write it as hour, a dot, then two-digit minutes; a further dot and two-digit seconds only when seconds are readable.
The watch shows 12.02
